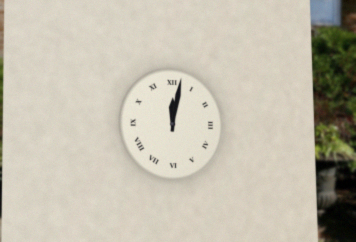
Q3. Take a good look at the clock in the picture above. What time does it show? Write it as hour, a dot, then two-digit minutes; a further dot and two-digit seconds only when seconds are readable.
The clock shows 12.02
